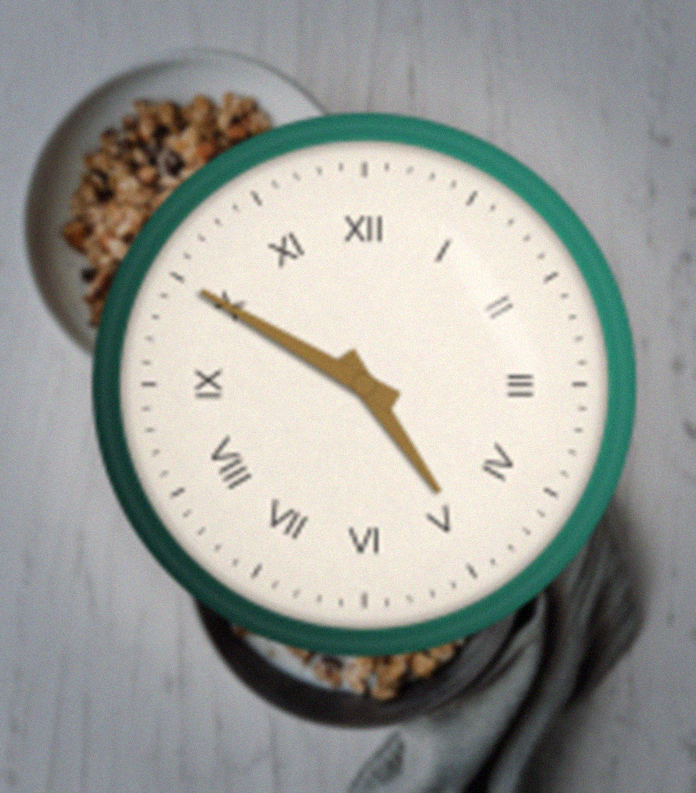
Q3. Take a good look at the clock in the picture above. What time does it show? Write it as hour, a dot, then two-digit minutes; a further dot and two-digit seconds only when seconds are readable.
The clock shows 4.50
